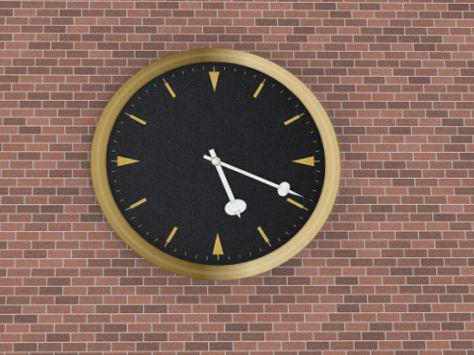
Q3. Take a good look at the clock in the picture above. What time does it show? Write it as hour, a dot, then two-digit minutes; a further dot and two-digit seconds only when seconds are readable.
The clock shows 5.19
